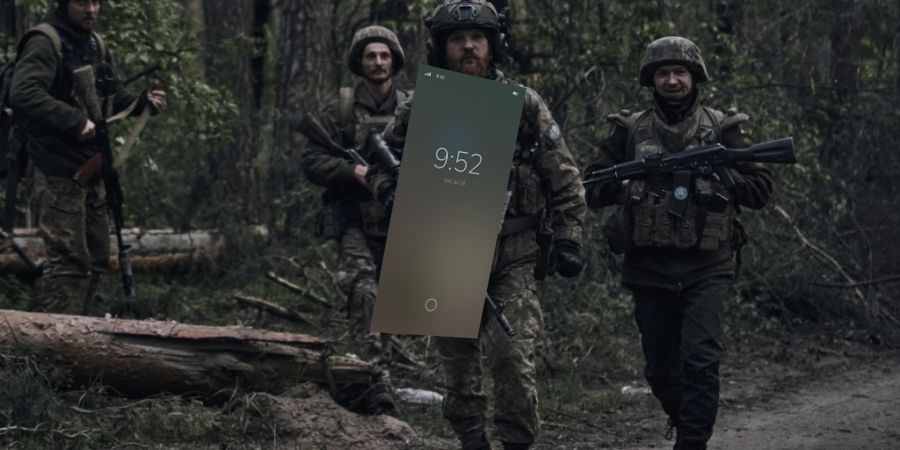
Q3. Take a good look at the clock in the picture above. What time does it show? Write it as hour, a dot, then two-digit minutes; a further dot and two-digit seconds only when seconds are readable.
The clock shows 9.52
